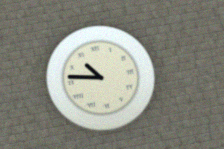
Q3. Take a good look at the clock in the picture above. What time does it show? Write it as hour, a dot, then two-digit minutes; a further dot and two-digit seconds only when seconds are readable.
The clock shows 10.47
